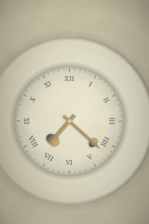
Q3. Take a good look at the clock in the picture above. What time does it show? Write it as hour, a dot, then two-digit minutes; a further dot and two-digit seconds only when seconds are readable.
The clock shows 7.22
